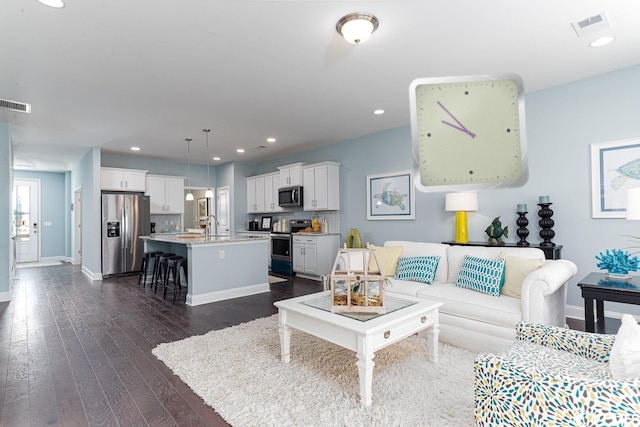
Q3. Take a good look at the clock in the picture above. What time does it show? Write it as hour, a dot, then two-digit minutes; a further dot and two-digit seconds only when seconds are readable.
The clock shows 9.53
